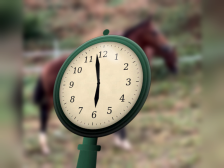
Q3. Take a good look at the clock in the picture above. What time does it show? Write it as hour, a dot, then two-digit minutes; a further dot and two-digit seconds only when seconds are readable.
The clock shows 5.58
